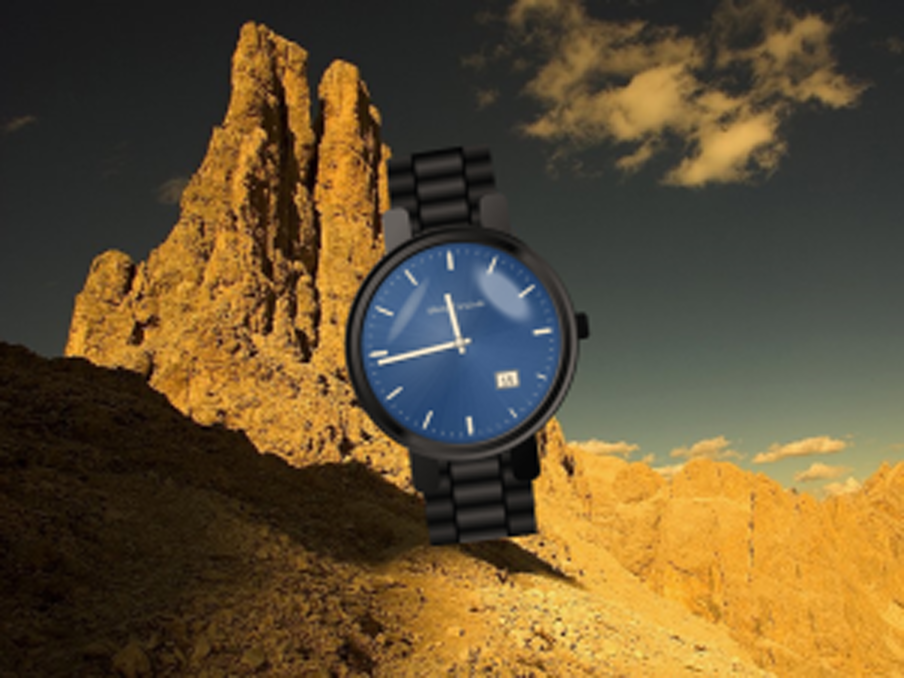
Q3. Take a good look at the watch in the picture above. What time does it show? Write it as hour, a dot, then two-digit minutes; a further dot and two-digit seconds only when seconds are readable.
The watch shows 11.44
